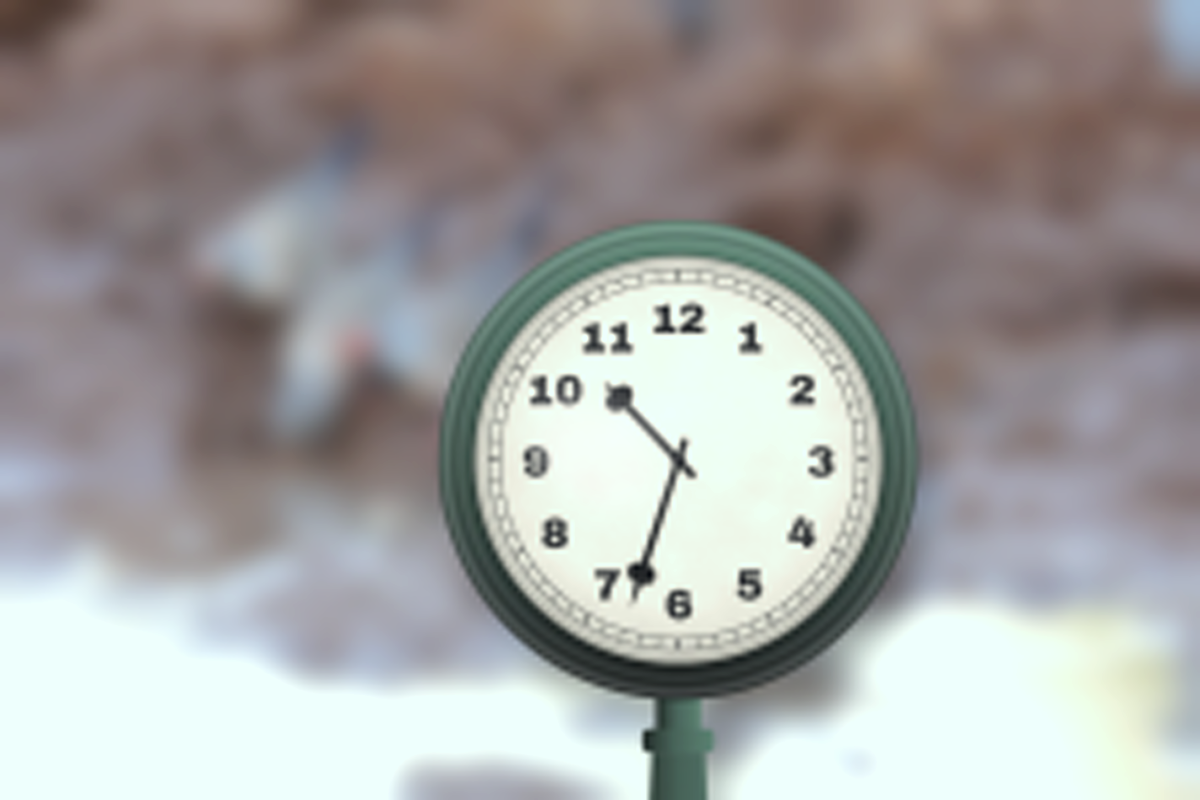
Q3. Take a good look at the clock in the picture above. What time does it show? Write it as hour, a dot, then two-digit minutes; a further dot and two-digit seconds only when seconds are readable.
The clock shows 10.33
